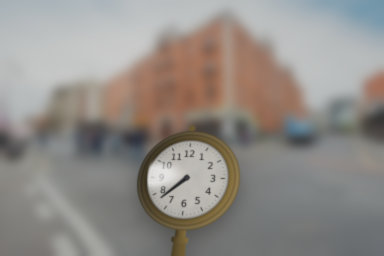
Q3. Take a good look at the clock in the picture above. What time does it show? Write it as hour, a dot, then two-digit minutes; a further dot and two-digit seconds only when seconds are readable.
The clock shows 7.38
